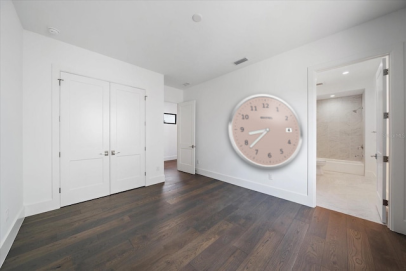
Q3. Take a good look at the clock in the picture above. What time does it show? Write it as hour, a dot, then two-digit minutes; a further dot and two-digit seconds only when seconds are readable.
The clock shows 8.38
